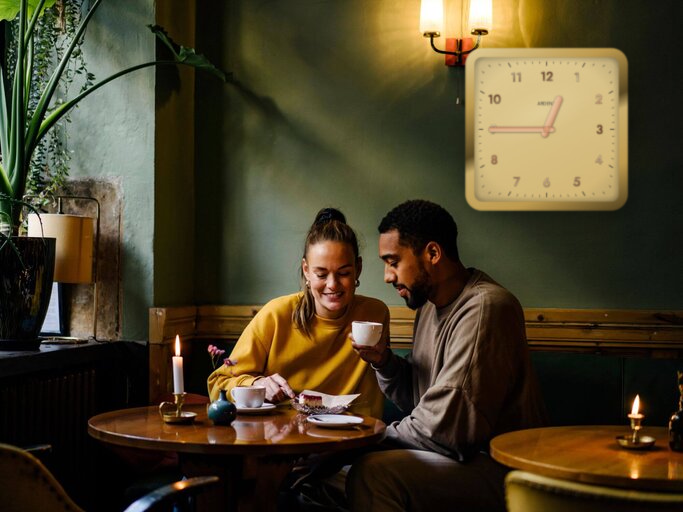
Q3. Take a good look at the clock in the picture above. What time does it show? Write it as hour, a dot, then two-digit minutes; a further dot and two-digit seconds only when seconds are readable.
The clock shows 12.45
